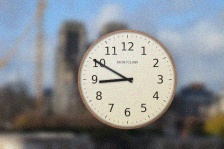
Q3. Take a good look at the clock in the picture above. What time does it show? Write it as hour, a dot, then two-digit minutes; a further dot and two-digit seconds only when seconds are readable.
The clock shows 8.50
